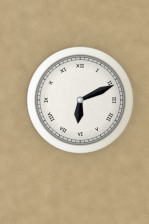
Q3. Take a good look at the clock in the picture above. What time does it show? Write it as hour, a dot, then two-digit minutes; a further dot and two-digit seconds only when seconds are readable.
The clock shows 6.11
